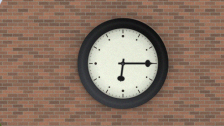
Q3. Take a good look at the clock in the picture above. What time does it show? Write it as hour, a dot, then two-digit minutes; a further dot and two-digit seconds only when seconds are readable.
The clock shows 6.15
